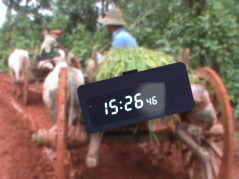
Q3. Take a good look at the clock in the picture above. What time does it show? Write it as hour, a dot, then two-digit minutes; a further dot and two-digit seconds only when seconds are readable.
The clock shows 15.26.46
